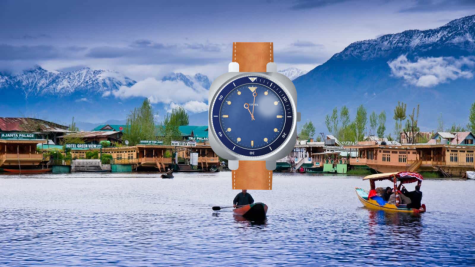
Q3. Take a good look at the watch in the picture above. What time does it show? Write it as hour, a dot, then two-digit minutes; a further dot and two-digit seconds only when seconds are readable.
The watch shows 11.01
